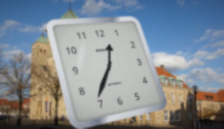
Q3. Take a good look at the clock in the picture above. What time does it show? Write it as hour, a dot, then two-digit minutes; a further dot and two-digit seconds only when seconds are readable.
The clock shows 12.36
